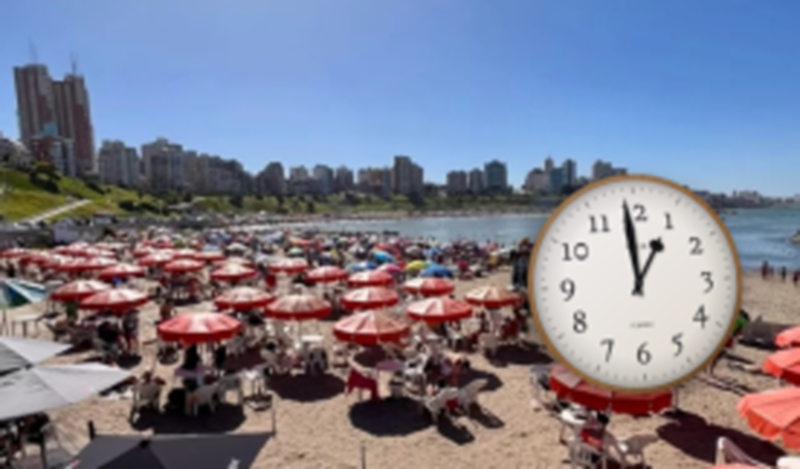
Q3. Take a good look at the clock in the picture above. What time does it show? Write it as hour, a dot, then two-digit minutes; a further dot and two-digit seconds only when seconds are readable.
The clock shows 12.59
